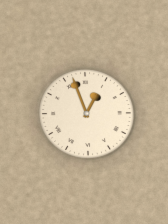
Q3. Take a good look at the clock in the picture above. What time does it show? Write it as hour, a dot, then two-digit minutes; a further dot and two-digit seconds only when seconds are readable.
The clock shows 12.57
